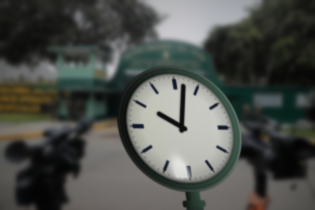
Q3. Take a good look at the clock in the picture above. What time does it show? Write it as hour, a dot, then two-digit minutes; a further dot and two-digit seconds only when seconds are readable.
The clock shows 10.02
